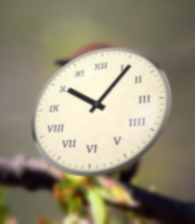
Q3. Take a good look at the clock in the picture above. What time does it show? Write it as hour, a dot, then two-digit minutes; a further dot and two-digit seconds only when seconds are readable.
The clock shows 10.06
